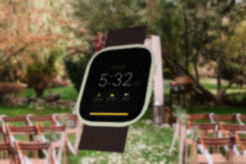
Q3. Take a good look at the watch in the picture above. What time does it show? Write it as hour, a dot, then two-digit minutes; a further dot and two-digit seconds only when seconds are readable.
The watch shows 5.32
